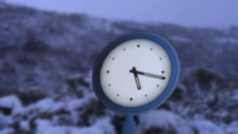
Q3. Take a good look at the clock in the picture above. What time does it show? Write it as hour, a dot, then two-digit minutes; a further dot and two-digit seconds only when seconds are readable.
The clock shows 5.17
